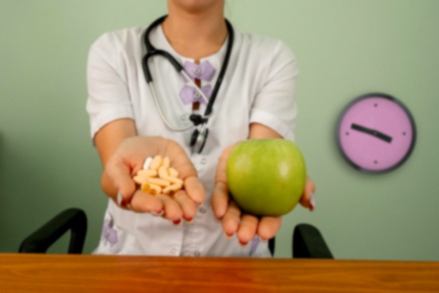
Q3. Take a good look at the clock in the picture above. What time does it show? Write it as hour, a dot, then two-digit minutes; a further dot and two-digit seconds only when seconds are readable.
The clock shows 3.48
